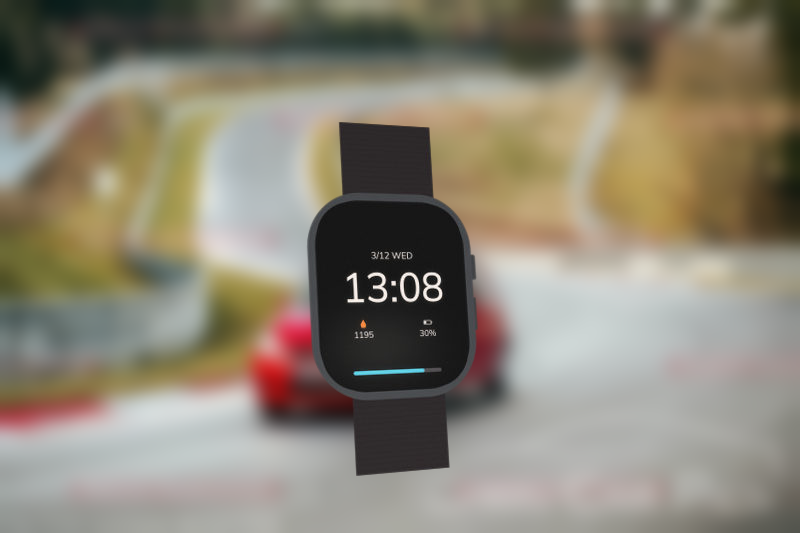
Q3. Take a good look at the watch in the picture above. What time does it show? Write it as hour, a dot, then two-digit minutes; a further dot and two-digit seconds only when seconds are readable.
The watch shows 13.08
